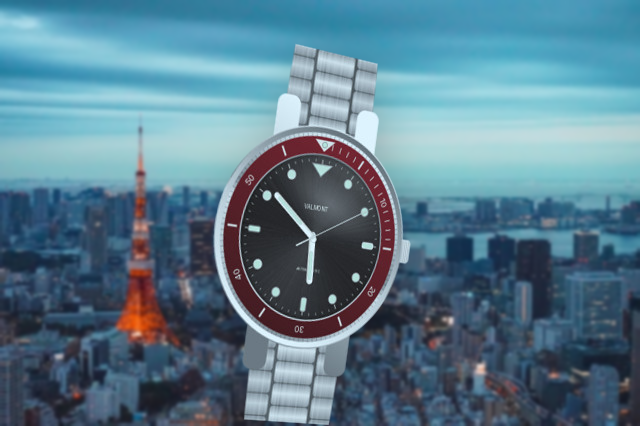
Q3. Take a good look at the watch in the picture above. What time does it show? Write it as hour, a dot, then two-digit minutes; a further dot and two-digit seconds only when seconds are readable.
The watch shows 5.51.10
